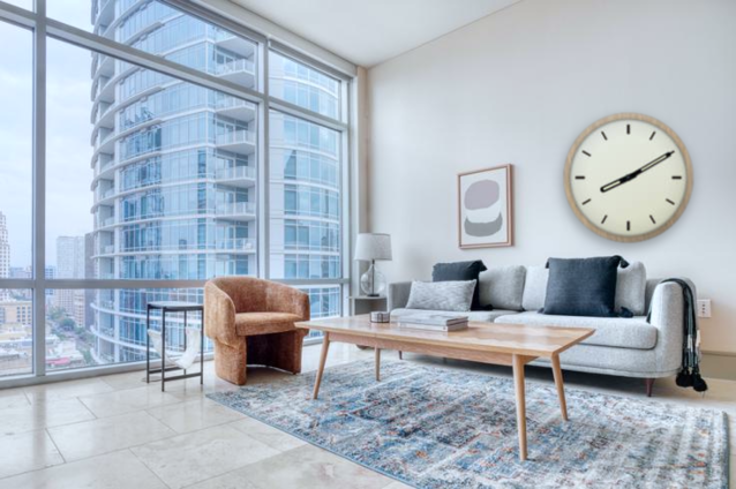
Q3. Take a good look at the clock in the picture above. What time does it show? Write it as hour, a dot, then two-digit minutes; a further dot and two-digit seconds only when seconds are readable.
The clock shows 8.10
